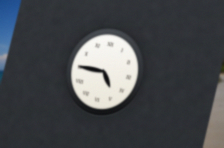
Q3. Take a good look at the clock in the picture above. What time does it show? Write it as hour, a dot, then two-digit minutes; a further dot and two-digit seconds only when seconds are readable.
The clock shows 4.45
